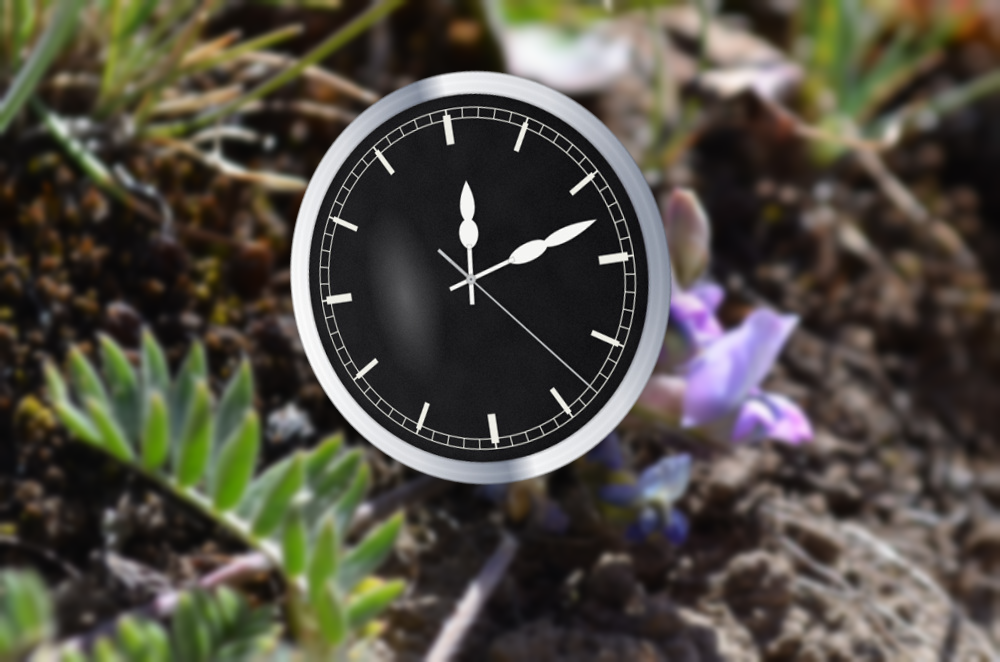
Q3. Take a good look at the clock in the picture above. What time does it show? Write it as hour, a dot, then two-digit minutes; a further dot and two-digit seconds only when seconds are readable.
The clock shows 12.12.23
